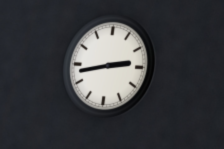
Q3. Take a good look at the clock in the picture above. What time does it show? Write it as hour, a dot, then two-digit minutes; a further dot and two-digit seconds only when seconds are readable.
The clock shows 2.43
